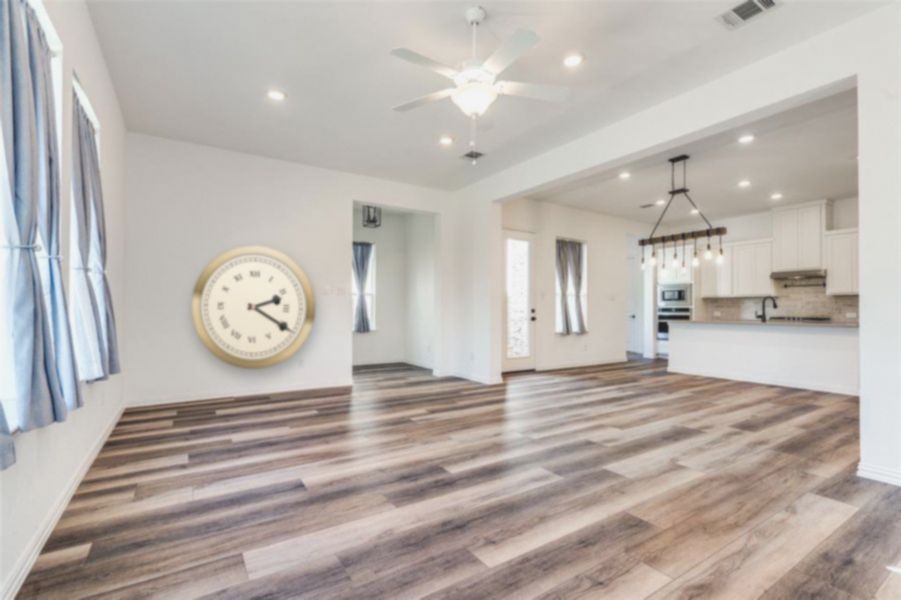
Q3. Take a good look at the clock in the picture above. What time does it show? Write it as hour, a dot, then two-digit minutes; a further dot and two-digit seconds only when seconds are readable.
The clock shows 2.20
